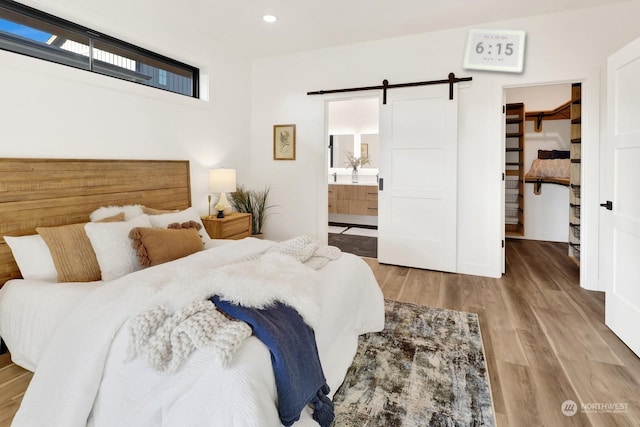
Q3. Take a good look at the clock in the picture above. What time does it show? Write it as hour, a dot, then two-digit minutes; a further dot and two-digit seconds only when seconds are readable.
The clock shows 6.15
